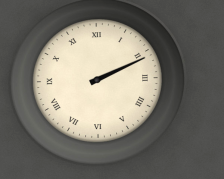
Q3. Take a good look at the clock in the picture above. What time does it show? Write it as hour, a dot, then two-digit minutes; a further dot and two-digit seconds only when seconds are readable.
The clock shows 2.11
